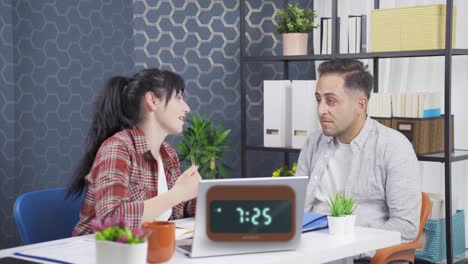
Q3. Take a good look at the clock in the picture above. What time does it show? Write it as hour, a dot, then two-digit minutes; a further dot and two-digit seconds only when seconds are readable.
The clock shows 7.25
